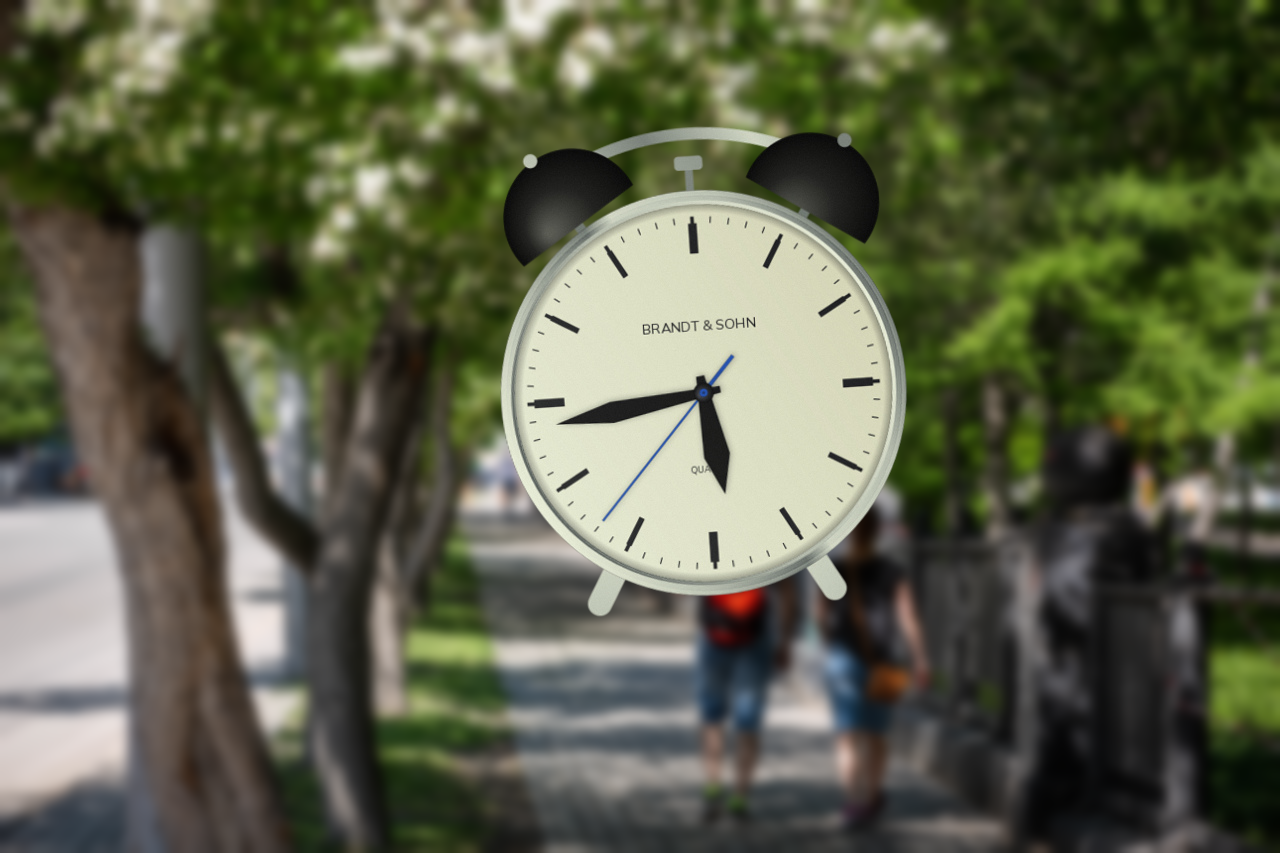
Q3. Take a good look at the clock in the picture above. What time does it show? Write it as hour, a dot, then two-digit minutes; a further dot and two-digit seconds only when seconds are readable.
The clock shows 5.43.37
